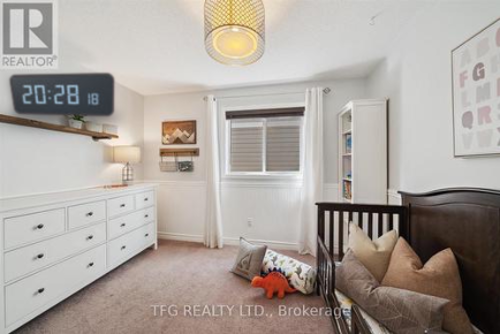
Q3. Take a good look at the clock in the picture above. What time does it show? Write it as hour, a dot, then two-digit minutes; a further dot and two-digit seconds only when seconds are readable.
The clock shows 20.28.18
